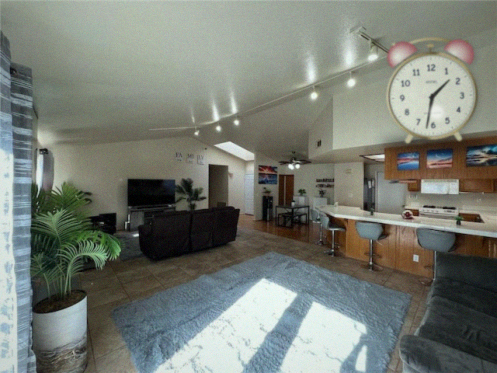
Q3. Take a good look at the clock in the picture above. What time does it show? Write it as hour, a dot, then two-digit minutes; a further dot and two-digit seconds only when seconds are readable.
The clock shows 1.32
